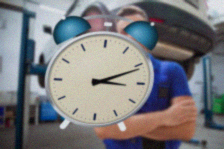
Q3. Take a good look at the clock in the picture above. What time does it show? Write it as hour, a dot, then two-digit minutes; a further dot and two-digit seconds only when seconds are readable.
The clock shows 3.11
